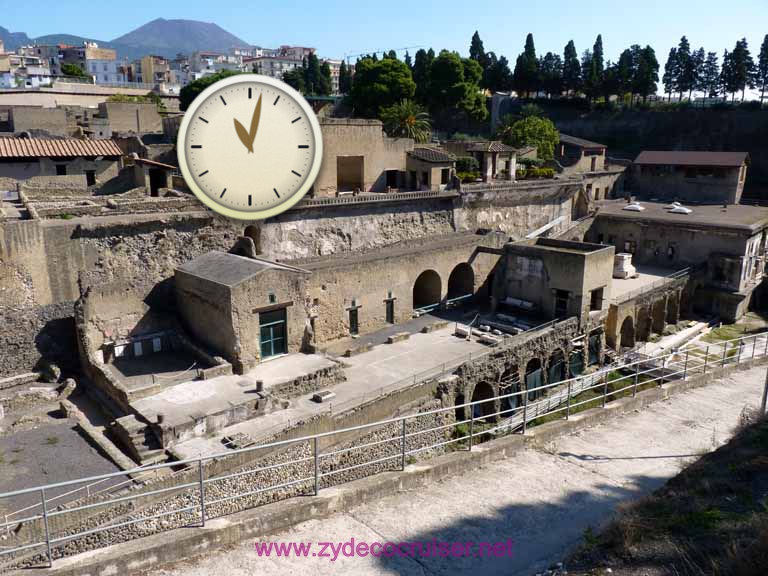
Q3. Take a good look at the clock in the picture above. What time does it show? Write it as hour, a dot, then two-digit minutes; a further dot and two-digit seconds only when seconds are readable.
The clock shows 11.02
